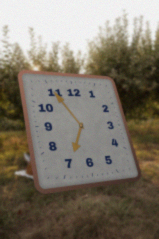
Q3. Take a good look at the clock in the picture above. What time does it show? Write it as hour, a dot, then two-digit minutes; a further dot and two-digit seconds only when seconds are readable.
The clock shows 6.55
